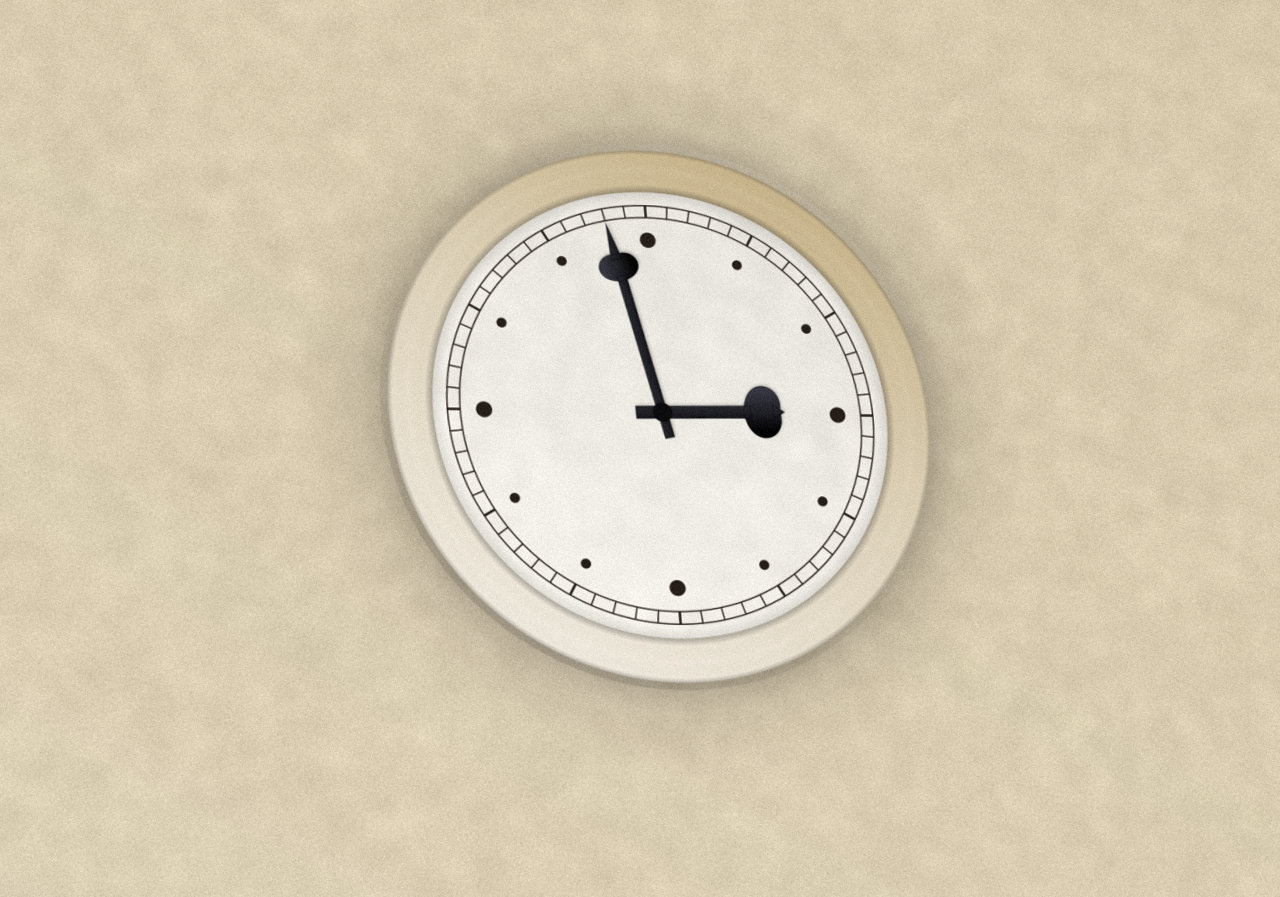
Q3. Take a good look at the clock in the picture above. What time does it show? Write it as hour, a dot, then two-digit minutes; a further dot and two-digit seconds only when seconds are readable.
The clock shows 2.58
